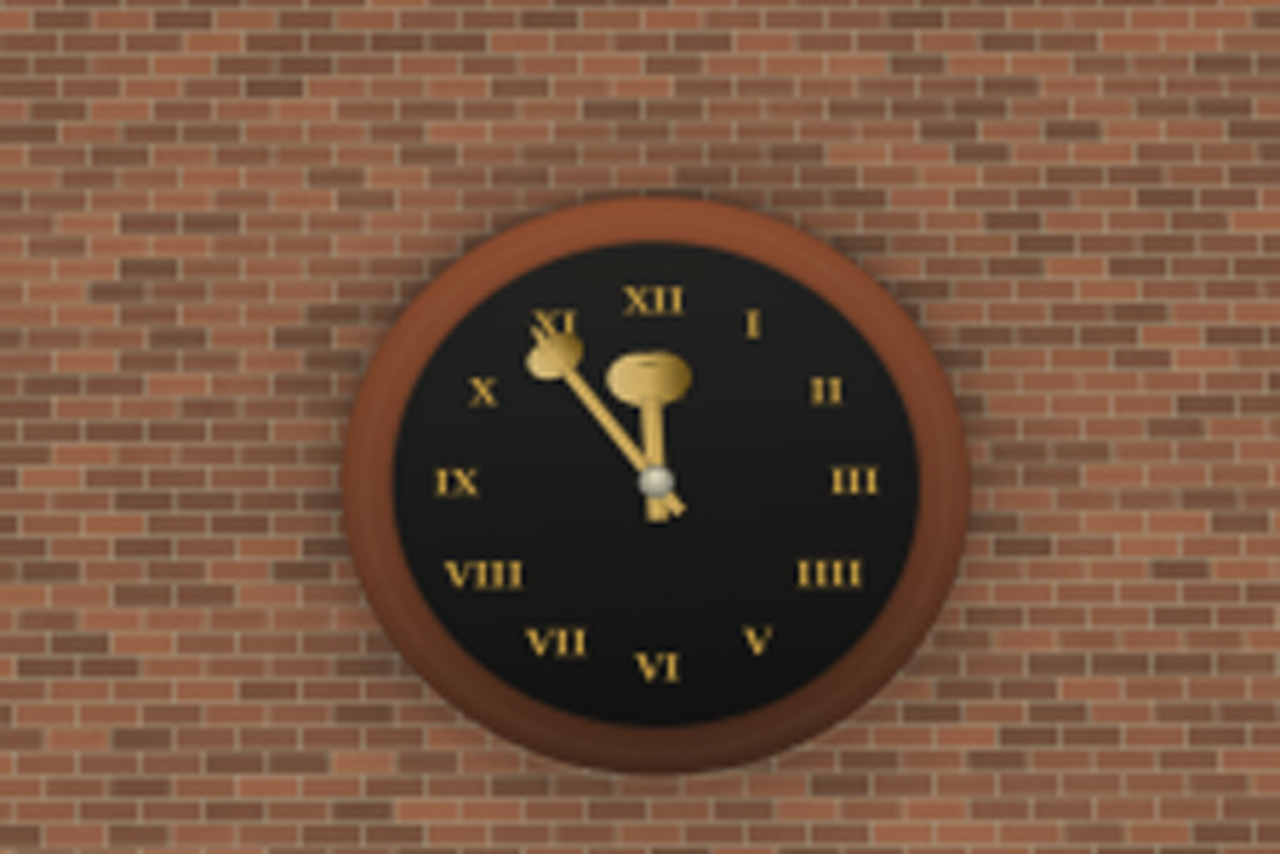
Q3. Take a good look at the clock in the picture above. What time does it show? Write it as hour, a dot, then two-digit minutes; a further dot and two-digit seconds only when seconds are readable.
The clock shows 11.54
